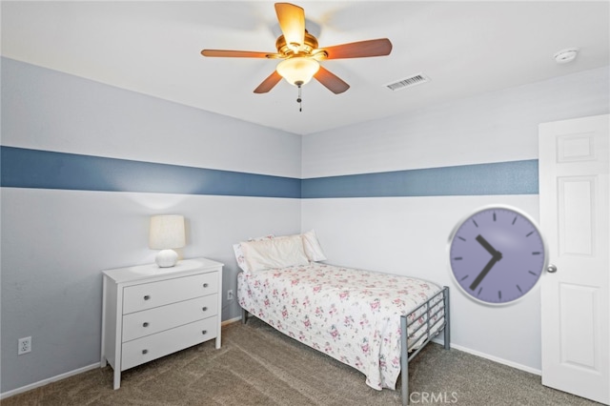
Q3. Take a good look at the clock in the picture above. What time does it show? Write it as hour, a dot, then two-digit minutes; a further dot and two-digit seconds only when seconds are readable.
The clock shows 10.37
